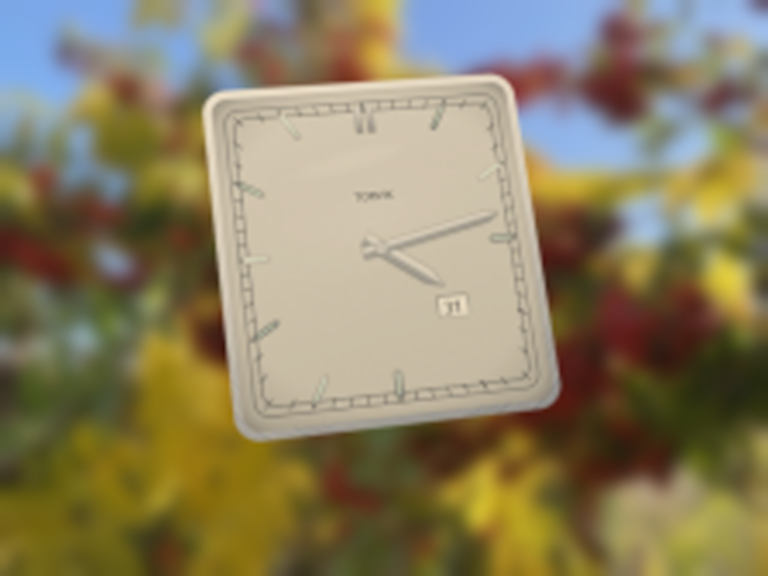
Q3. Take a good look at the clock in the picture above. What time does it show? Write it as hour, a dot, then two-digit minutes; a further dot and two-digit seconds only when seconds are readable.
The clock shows 4.13
